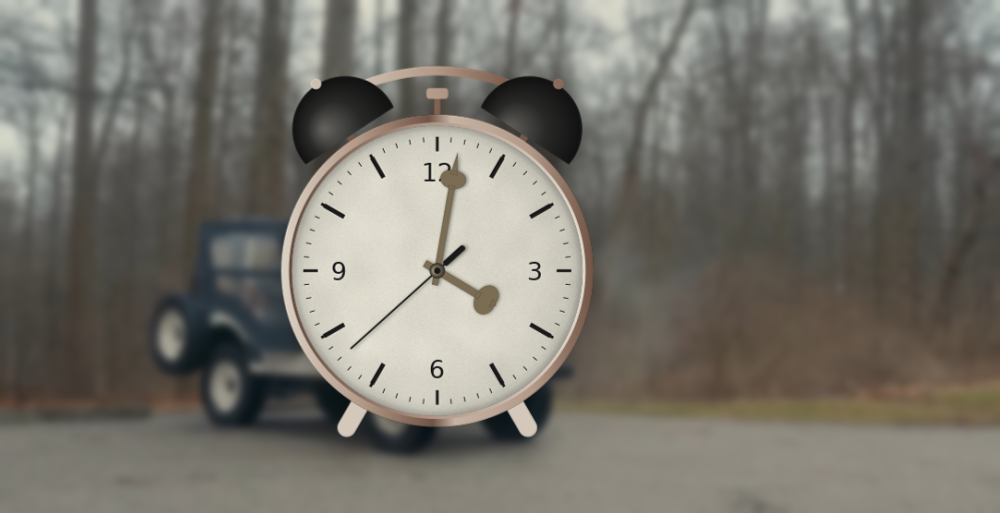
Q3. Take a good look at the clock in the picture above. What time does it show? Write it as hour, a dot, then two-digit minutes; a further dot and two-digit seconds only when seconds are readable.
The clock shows 4.01.38
